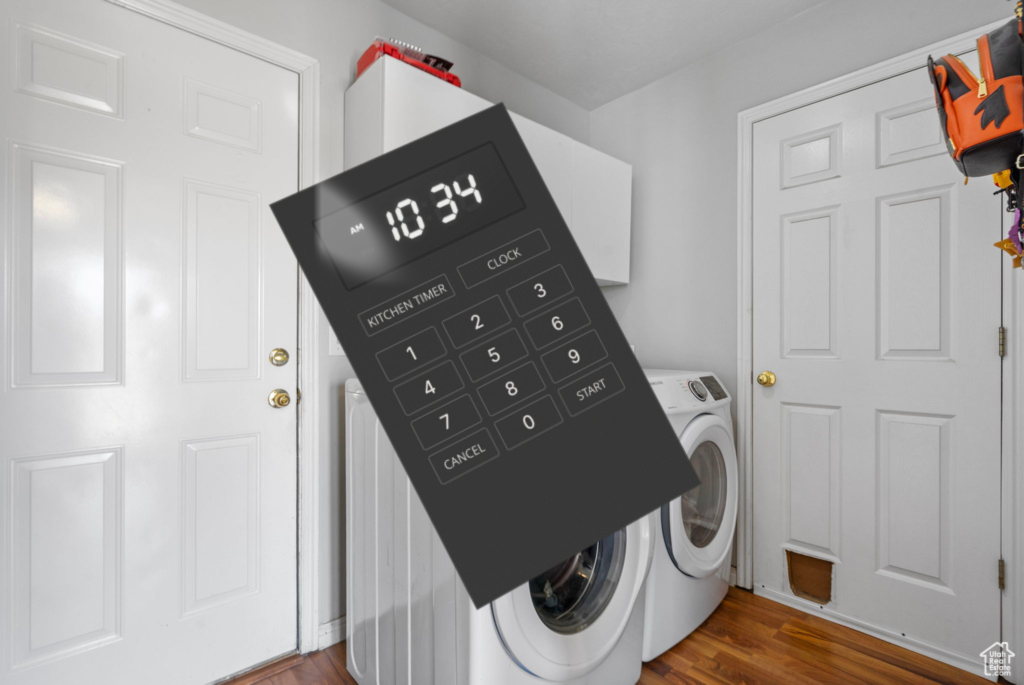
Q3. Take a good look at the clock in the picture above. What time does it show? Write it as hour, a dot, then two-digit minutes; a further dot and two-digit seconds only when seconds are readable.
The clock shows 10.34
